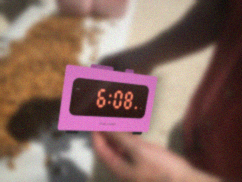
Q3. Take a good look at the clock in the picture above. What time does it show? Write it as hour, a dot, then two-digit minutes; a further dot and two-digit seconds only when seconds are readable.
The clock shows 6.08
